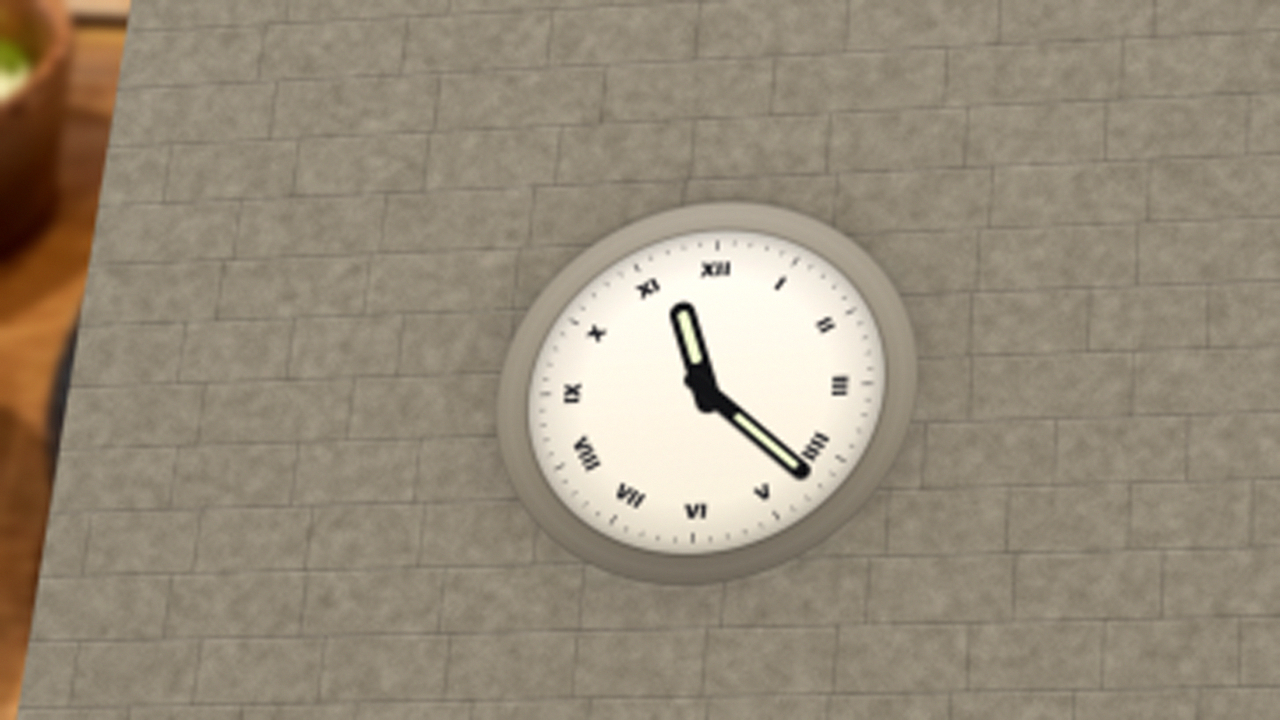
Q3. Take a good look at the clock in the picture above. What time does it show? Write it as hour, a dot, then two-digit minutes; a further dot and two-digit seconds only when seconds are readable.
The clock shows 11.22
